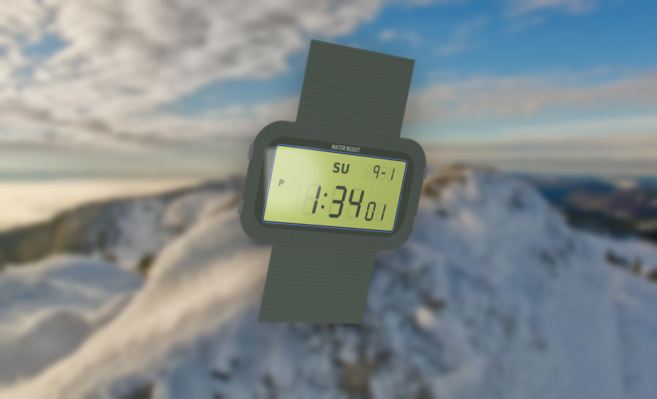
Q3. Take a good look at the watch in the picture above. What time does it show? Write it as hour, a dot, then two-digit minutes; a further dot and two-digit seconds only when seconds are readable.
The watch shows 1.34.01
